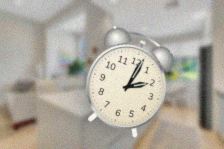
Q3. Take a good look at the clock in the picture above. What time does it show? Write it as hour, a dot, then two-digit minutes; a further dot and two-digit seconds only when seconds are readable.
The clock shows 2.02
